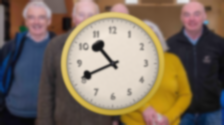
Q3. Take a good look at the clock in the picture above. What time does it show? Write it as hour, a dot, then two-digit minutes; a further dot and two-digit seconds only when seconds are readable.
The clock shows 10.41
